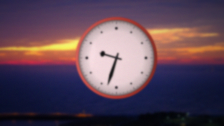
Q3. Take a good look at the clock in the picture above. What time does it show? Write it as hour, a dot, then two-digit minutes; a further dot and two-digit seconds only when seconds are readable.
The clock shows 9.33
